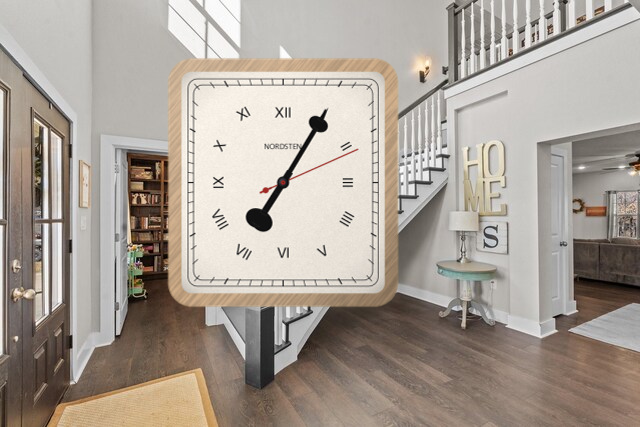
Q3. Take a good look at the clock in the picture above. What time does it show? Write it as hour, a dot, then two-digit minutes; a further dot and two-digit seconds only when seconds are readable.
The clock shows 7.05.11
